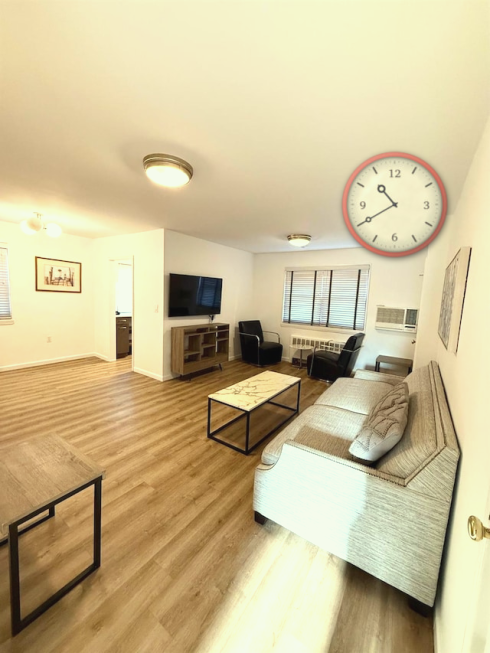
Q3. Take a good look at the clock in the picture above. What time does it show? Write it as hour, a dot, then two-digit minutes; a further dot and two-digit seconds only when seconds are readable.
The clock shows 10.40
